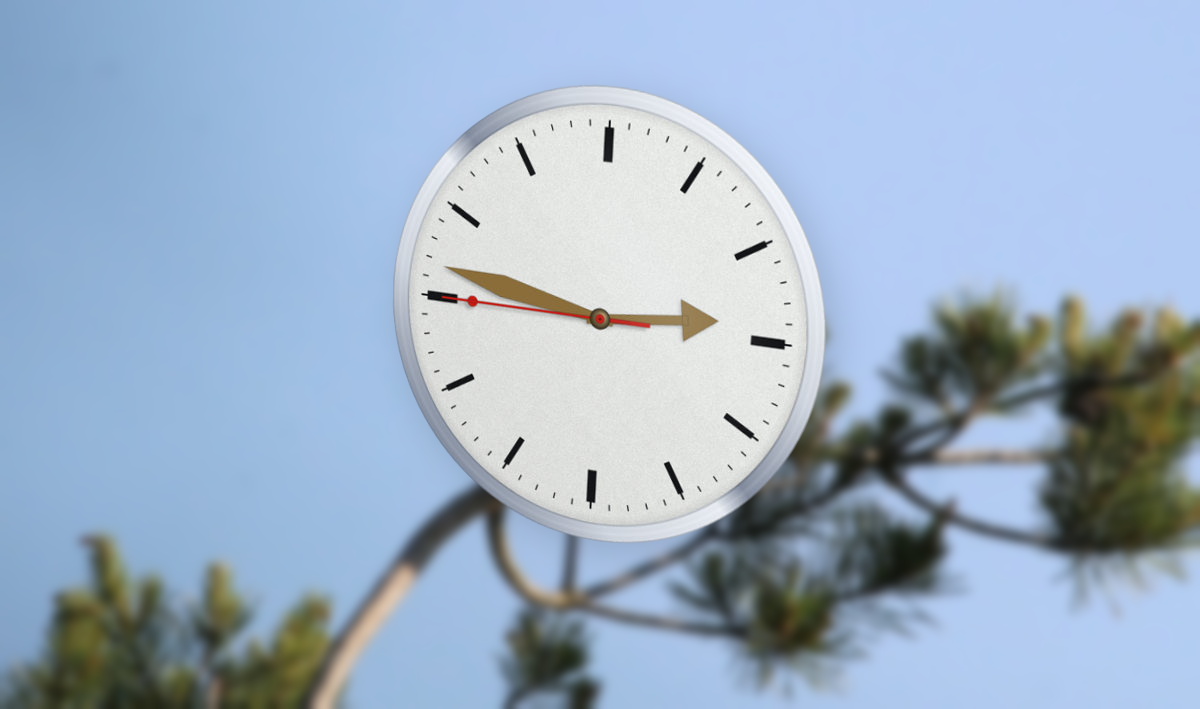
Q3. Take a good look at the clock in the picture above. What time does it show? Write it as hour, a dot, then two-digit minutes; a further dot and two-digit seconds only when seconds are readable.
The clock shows 2.46.45
